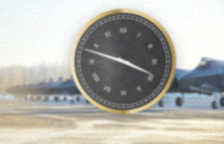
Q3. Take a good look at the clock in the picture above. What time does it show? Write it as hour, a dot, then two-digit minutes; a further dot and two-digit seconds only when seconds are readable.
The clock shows 3.48
